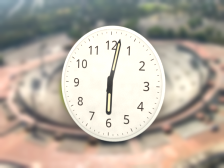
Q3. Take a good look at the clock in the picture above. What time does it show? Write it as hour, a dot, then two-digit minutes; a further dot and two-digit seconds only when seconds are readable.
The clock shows 6.02
